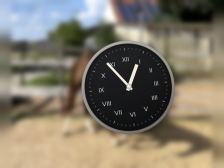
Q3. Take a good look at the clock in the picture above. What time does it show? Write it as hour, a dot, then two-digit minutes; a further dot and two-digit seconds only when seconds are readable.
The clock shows 12.54
